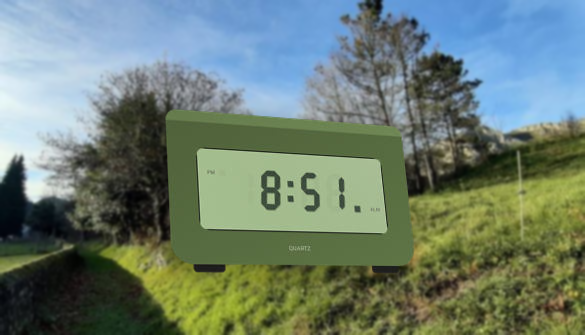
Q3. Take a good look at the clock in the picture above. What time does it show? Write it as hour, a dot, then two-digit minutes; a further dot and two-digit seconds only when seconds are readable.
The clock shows 8.51
